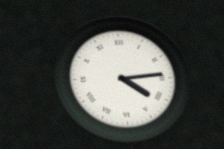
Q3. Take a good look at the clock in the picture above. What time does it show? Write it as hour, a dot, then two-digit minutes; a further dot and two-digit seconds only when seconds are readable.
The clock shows 4.14
